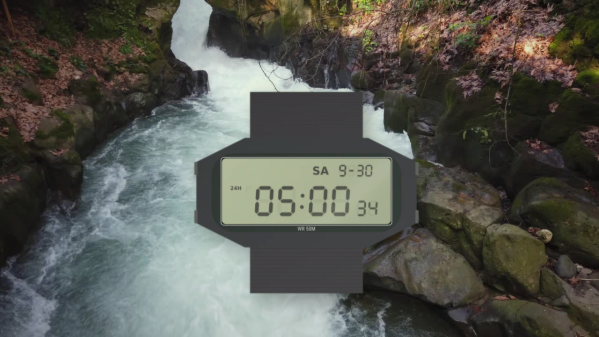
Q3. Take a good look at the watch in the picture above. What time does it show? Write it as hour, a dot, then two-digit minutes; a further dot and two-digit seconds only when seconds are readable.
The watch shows 5.00.34
